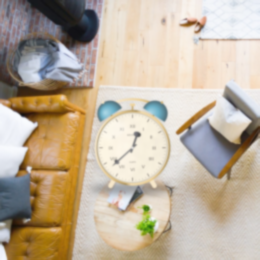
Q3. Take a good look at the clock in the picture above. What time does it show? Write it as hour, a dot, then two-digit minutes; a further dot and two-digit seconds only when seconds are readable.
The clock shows 12.38
